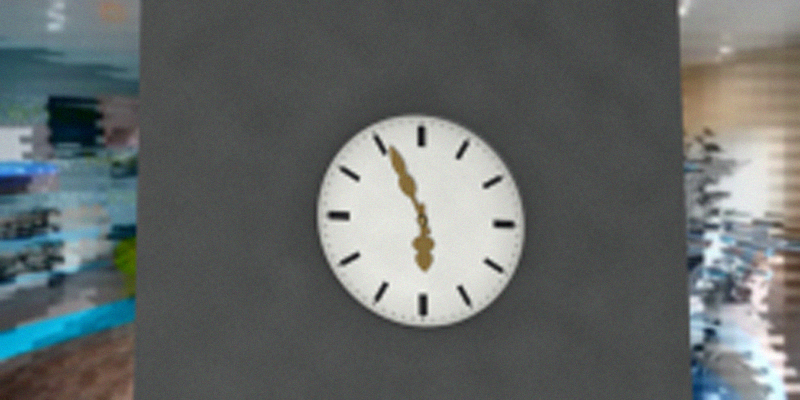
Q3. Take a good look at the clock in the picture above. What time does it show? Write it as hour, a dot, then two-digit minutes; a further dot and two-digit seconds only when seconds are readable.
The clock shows 5.56
